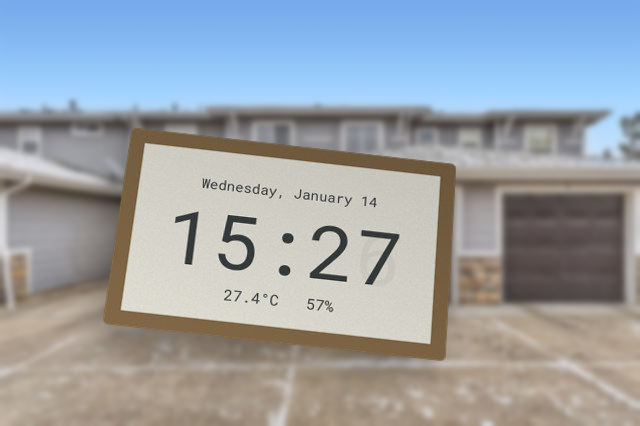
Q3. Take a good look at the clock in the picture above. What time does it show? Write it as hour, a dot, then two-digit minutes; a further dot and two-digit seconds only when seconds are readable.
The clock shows 15.27
